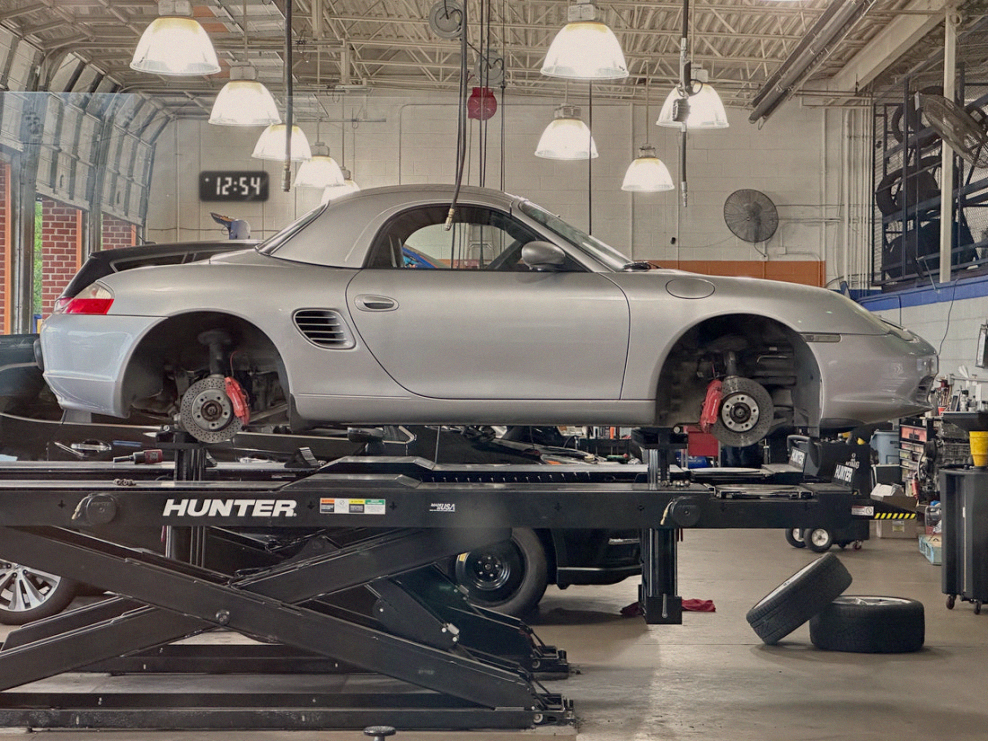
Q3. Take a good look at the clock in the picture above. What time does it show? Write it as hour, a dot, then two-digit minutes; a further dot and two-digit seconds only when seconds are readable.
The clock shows 12.54
